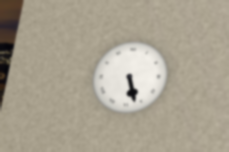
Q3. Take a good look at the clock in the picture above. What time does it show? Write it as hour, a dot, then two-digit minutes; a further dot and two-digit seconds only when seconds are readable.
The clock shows 5.27
